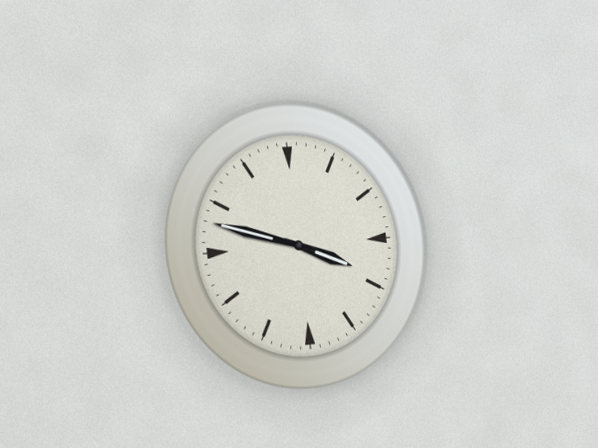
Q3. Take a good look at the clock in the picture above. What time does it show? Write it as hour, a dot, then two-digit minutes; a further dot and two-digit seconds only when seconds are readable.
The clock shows 3.48
